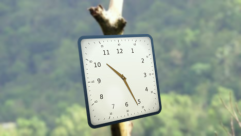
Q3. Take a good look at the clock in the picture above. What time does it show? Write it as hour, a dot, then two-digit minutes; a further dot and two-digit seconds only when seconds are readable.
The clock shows 10.26
